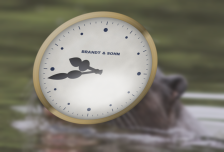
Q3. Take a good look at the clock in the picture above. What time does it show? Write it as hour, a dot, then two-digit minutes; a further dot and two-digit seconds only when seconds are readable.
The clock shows 9.43
